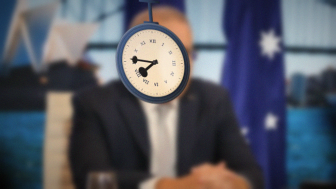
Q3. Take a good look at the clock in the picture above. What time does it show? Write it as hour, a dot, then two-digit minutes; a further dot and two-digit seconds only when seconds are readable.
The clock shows 7.46
